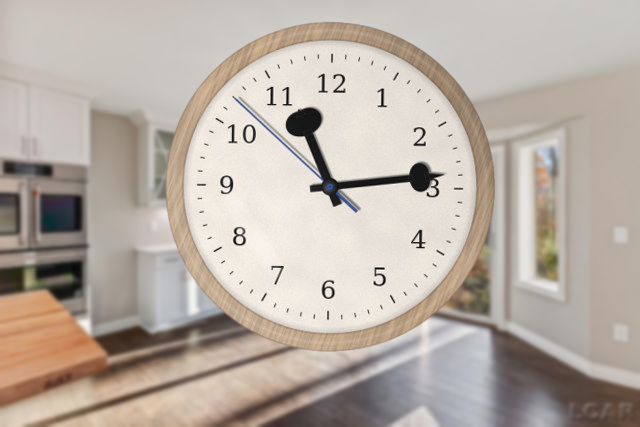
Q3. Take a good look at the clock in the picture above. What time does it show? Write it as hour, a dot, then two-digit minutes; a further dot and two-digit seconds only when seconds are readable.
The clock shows 11.13.52
